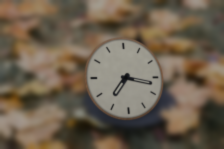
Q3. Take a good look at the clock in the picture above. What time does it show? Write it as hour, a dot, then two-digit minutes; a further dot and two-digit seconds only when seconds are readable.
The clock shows 7.17
